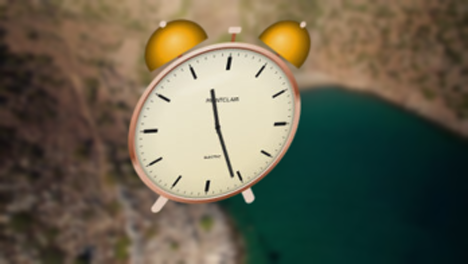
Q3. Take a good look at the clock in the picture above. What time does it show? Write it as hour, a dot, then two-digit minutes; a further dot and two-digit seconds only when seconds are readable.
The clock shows 11.26
